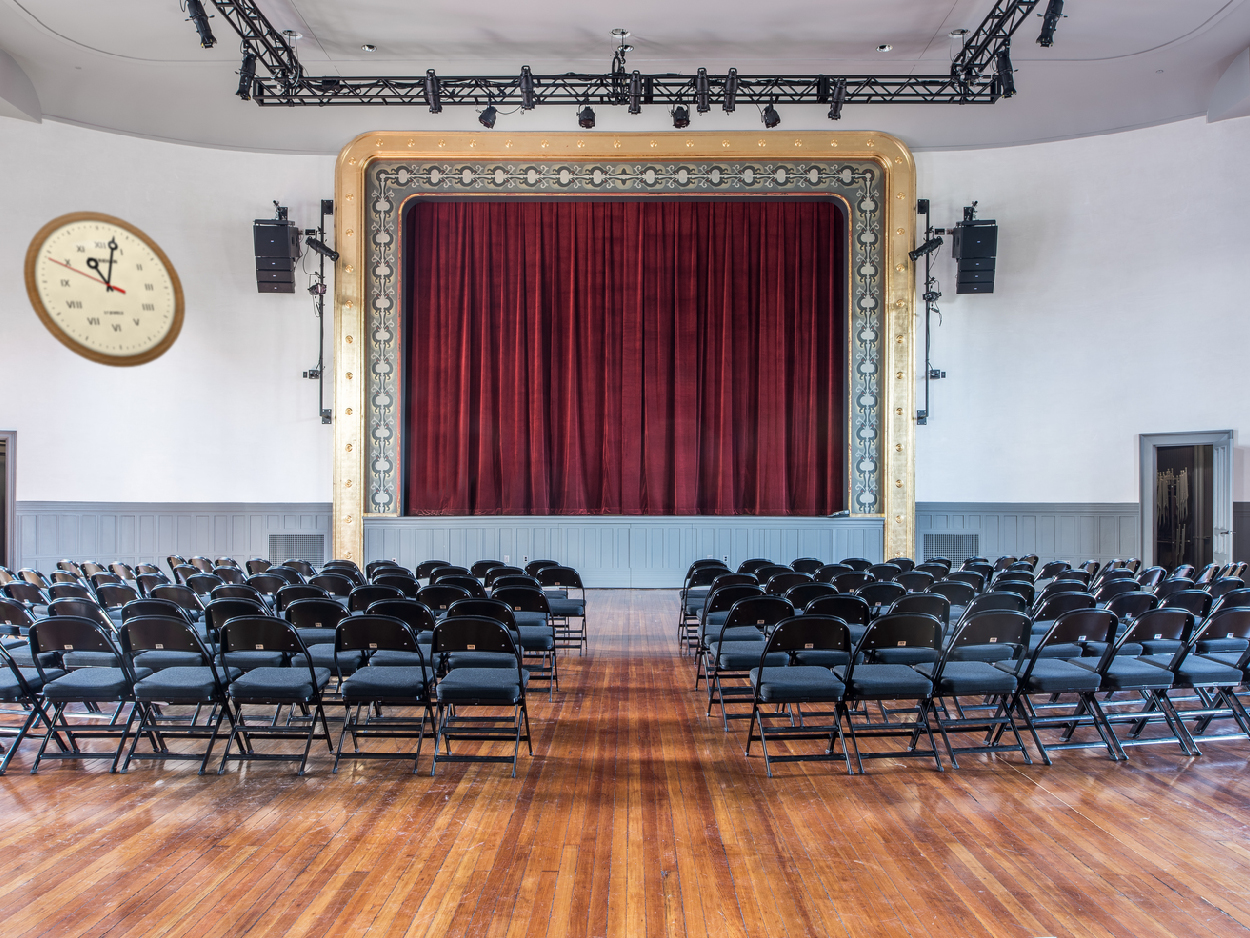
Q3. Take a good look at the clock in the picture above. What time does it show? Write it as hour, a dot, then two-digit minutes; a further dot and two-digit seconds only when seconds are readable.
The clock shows 11.02.49
